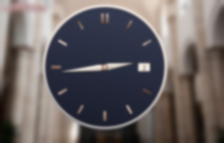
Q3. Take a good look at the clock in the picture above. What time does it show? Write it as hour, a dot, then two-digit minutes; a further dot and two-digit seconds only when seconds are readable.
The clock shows 2.44
